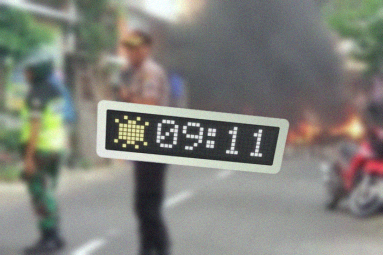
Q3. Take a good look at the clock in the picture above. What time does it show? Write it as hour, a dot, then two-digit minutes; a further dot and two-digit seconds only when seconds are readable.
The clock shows 9.11
